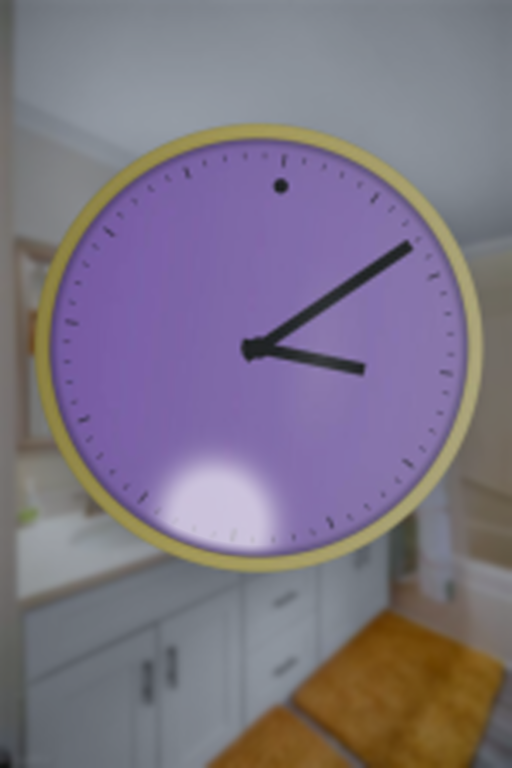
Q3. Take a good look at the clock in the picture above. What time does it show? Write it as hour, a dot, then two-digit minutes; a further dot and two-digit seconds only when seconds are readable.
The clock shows 3.08
